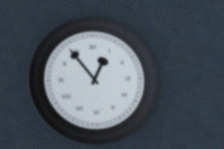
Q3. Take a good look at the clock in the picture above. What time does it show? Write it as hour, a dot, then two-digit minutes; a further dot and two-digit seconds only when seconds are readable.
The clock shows 12.54
